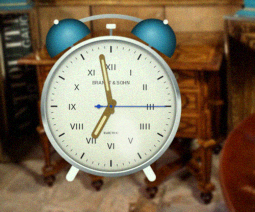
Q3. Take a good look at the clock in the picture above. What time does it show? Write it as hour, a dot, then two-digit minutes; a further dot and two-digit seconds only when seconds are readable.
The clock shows 6.58.15
